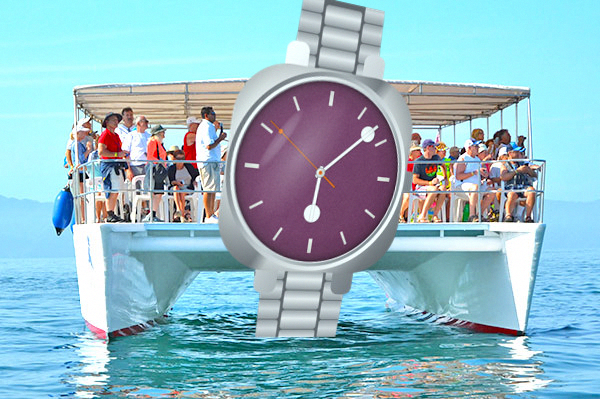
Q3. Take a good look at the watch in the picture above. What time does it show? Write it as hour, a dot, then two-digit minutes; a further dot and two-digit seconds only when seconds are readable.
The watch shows 6.07.51
